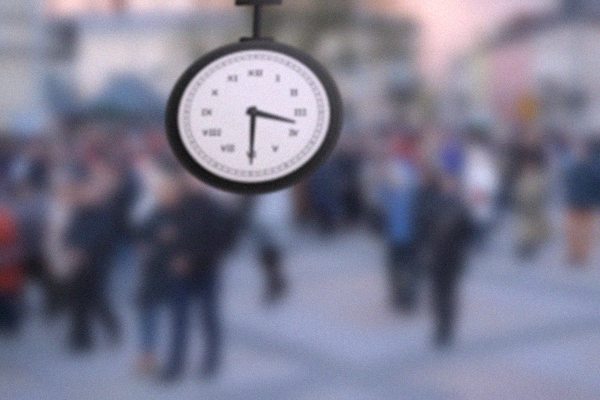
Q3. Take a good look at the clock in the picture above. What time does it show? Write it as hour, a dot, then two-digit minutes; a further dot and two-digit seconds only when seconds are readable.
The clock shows 3.30
